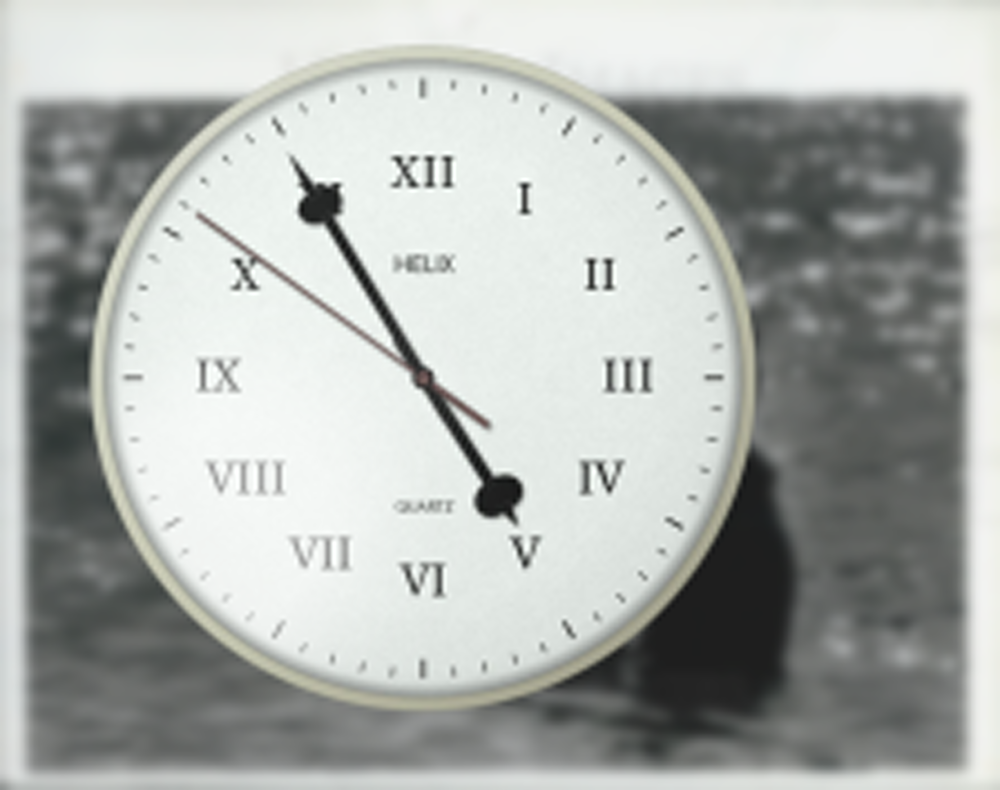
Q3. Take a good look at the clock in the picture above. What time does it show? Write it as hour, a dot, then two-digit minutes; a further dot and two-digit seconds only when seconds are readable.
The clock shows 4.54.51
